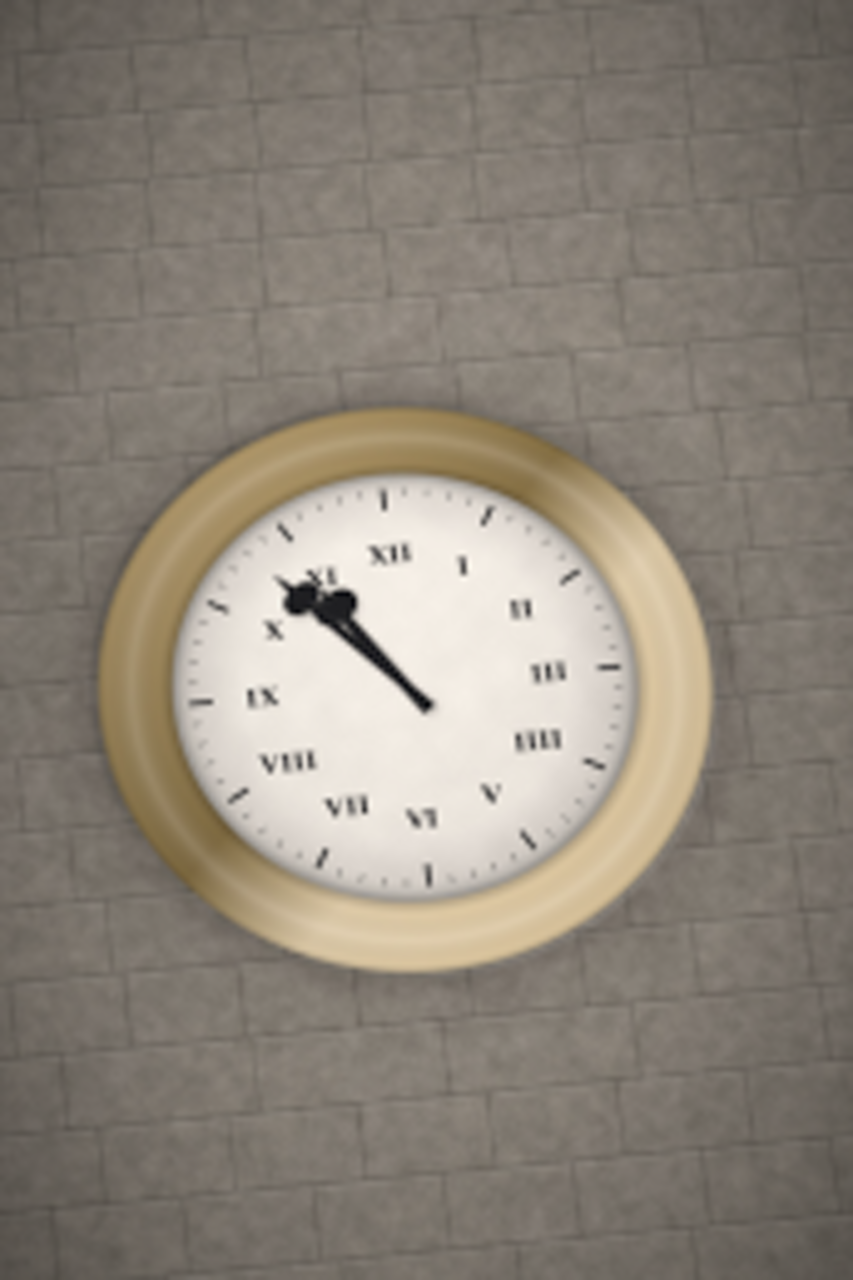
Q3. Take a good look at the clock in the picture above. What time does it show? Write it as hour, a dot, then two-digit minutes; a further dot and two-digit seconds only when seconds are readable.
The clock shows 10.53
